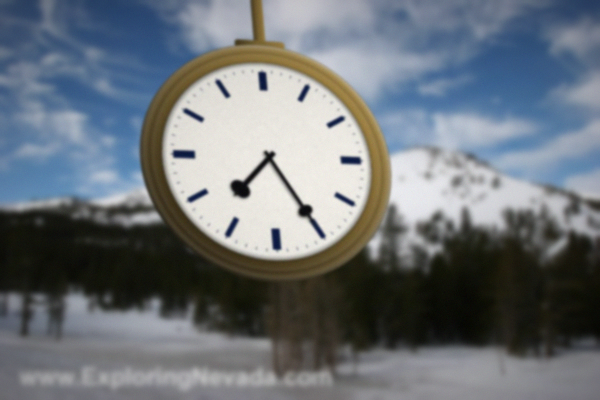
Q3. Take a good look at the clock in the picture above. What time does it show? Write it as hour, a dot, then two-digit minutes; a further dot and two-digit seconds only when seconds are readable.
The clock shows 7.25
